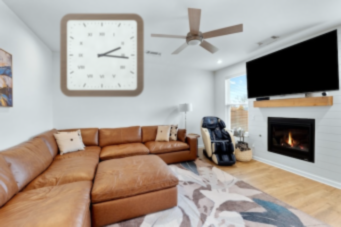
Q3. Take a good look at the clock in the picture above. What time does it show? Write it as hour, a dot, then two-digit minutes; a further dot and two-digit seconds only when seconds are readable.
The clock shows 2.16
